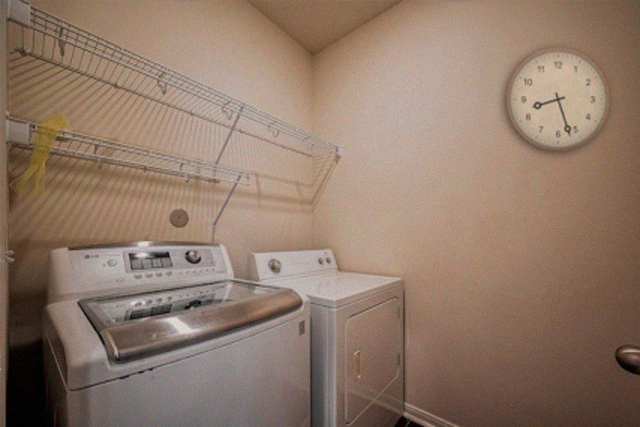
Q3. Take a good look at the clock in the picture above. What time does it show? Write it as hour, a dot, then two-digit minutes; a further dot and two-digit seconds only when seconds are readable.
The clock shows 8.27
